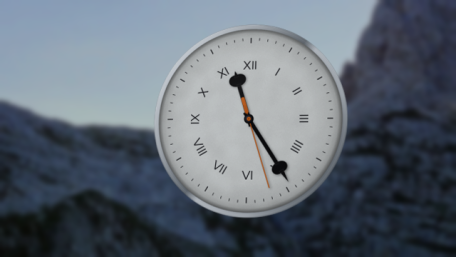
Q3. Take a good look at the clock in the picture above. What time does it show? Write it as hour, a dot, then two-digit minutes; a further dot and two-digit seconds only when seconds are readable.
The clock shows 11.24.27
